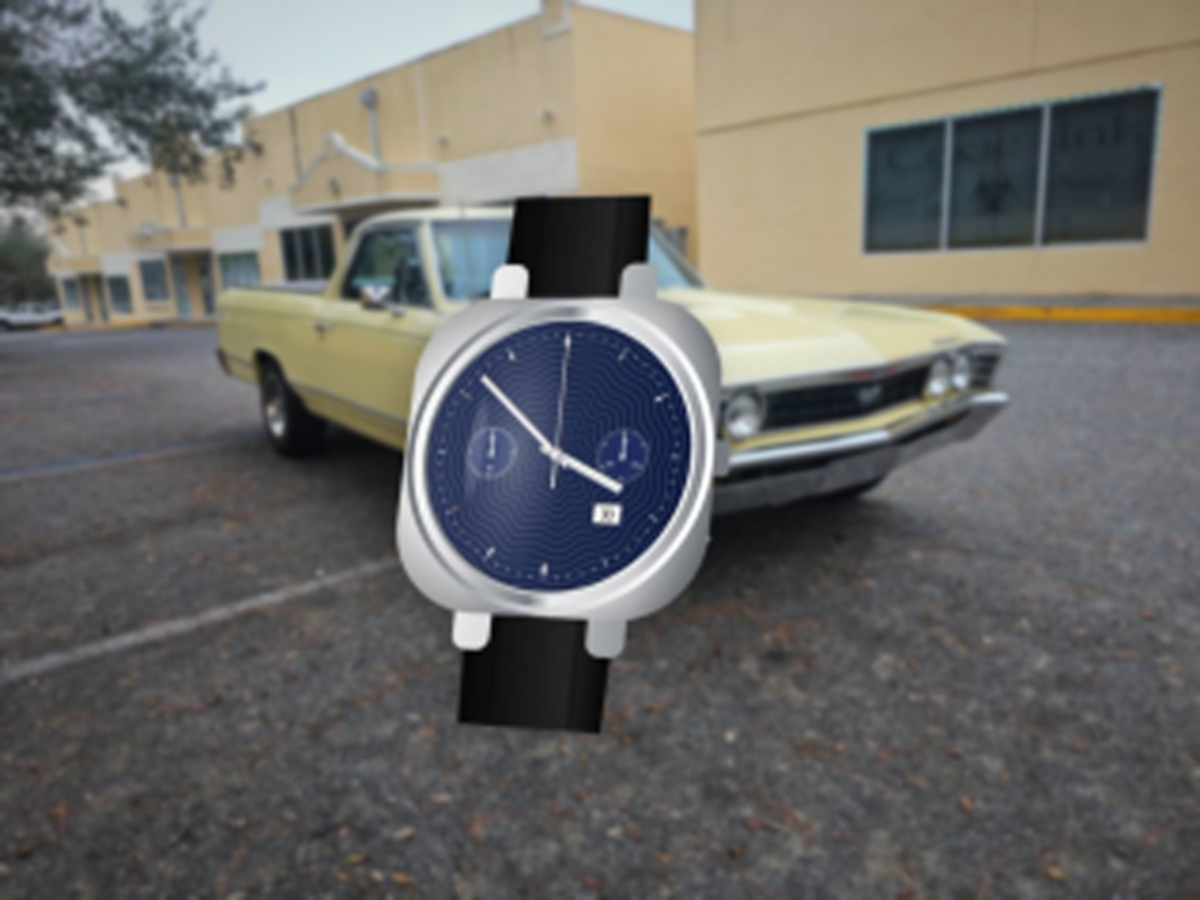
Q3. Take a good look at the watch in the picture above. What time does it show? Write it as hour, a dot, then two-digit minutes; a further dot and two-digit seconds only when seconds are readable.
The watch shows 3.52
